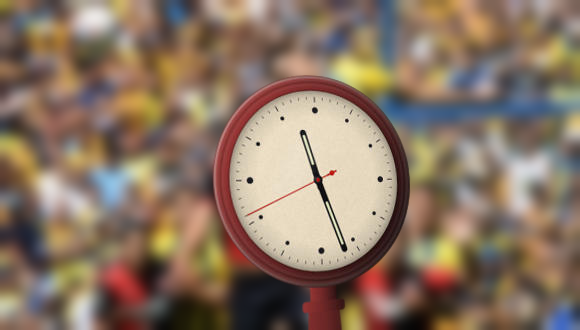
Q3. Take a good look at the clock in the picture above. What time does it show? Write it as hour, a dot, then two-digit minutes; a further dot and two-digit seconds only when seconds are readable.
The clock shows 11.26.41
